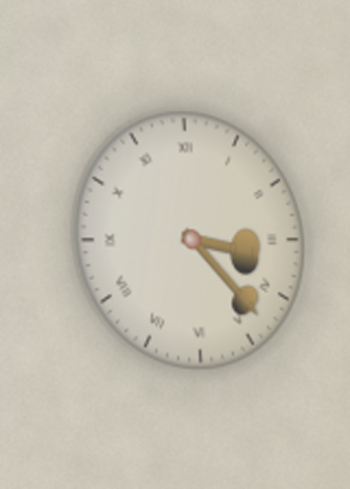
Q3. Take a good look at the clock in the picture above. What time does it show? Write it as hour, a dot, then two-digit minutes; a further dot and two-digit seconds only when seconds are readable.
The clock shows 3.23
